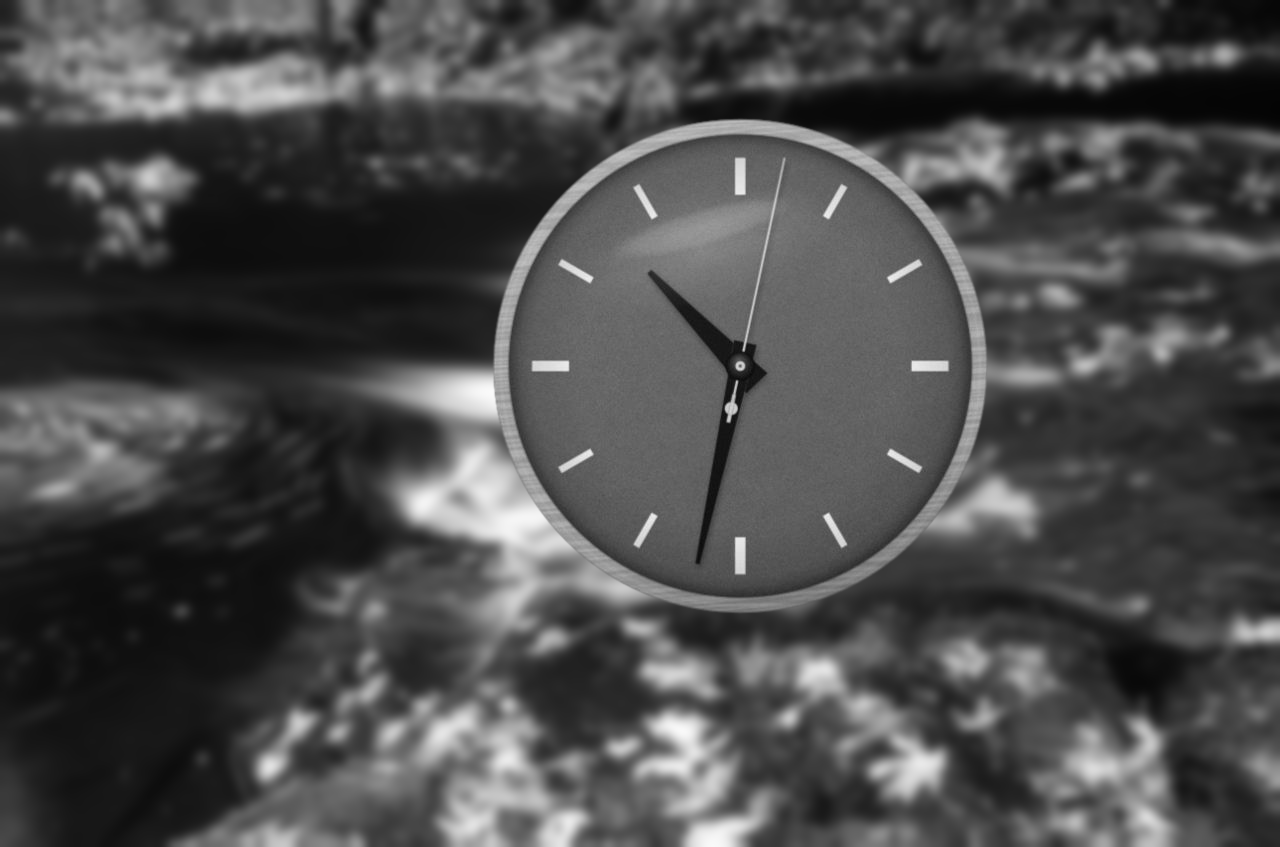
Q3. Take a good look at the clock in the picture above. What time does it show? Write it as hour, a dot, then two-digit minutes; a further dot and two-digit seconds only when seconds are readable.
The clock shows 10.32.02
